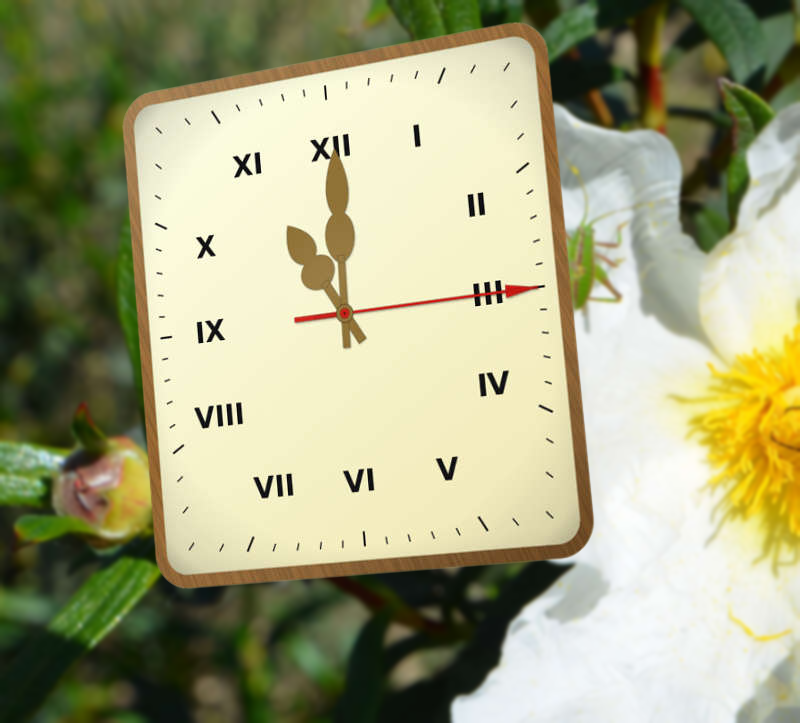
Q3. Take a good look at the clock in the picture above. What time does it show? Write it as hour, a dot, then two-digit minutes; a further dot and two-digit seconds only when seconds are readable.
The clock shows 11.00.15
